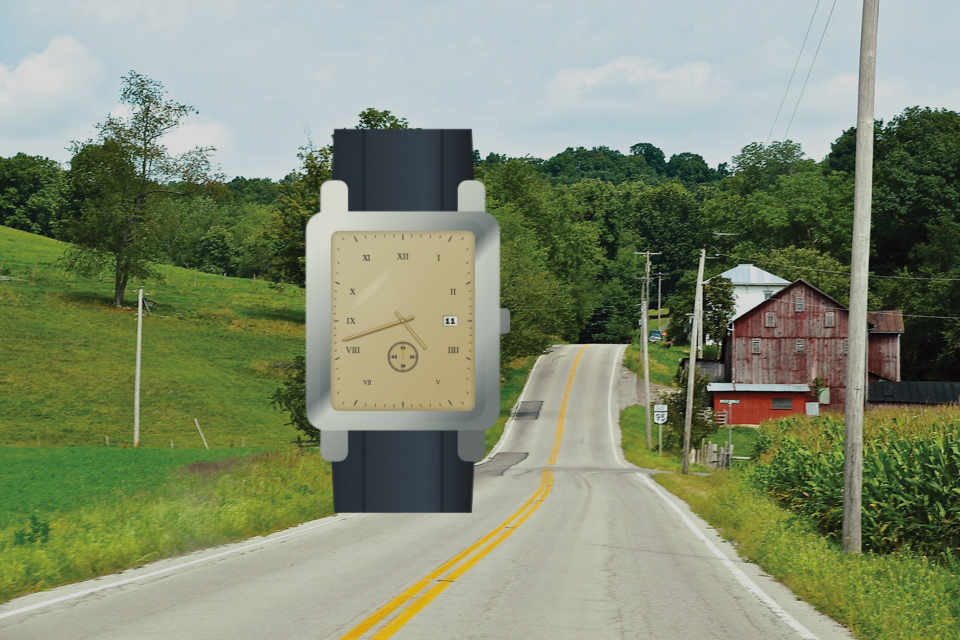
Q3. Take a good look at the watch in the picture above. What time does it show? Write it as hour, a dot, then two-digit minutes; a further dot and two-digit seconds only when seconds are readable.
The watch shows 4.42
